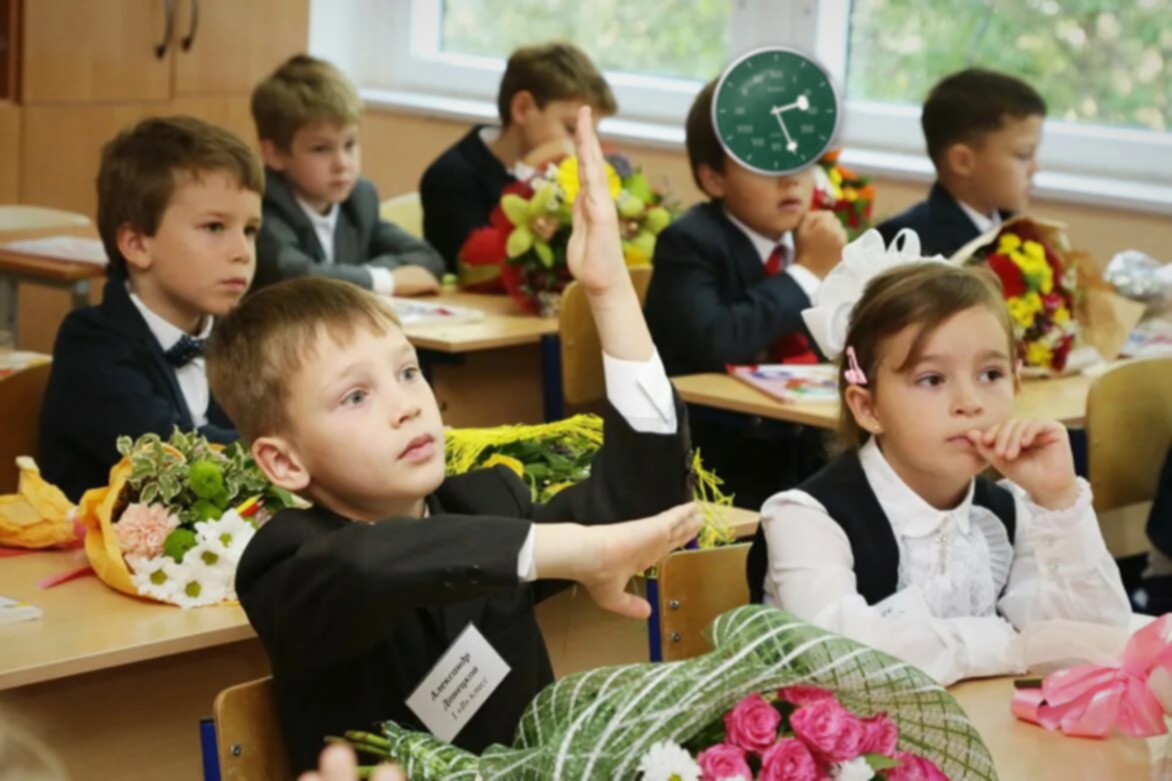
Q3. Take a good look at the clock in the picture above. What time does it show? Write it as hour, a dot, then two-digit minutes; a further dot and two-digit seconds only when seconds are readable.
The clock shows 2.26
